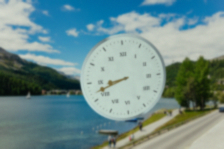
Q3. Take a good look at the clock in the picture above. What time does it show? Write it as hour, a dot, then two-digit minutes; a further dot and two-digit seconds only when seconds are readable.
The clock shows 8.42
